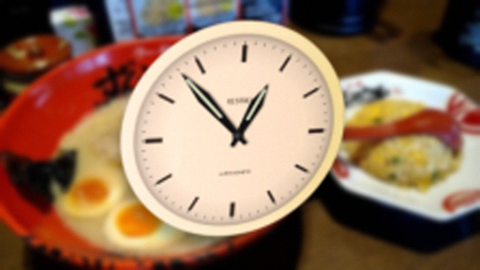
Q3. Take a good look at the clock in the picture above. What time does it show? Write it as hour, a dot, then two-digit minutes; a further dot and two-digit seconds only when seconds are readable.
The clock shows 12.53
